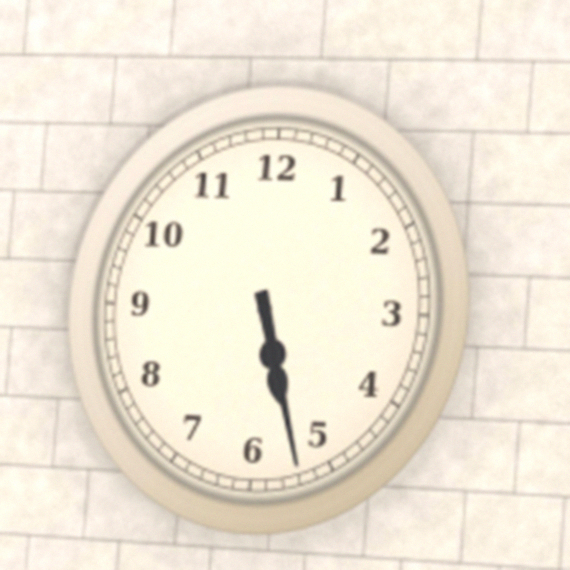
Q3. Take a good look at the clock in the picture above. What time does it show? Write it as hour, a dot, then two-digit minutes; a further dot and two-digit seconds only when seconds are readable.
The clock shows 5.27
